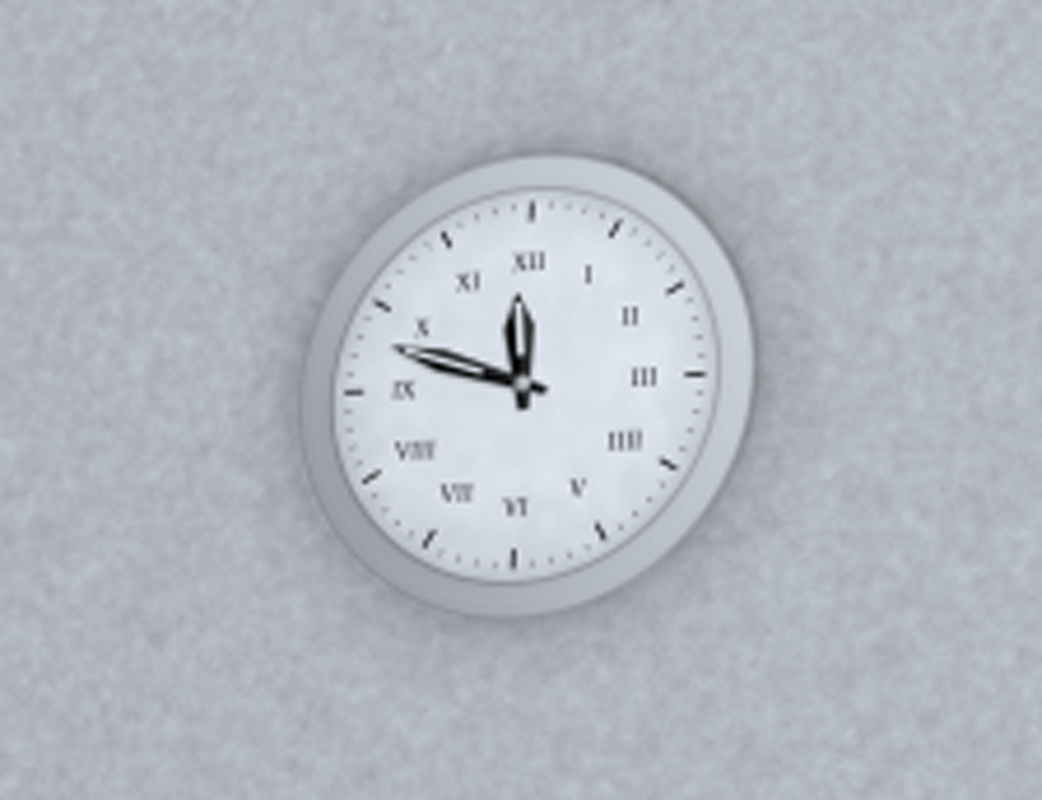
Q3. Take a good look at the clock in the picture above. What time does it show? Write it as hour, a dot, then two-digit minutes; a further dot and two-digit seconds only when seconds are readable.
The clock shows 11.48
